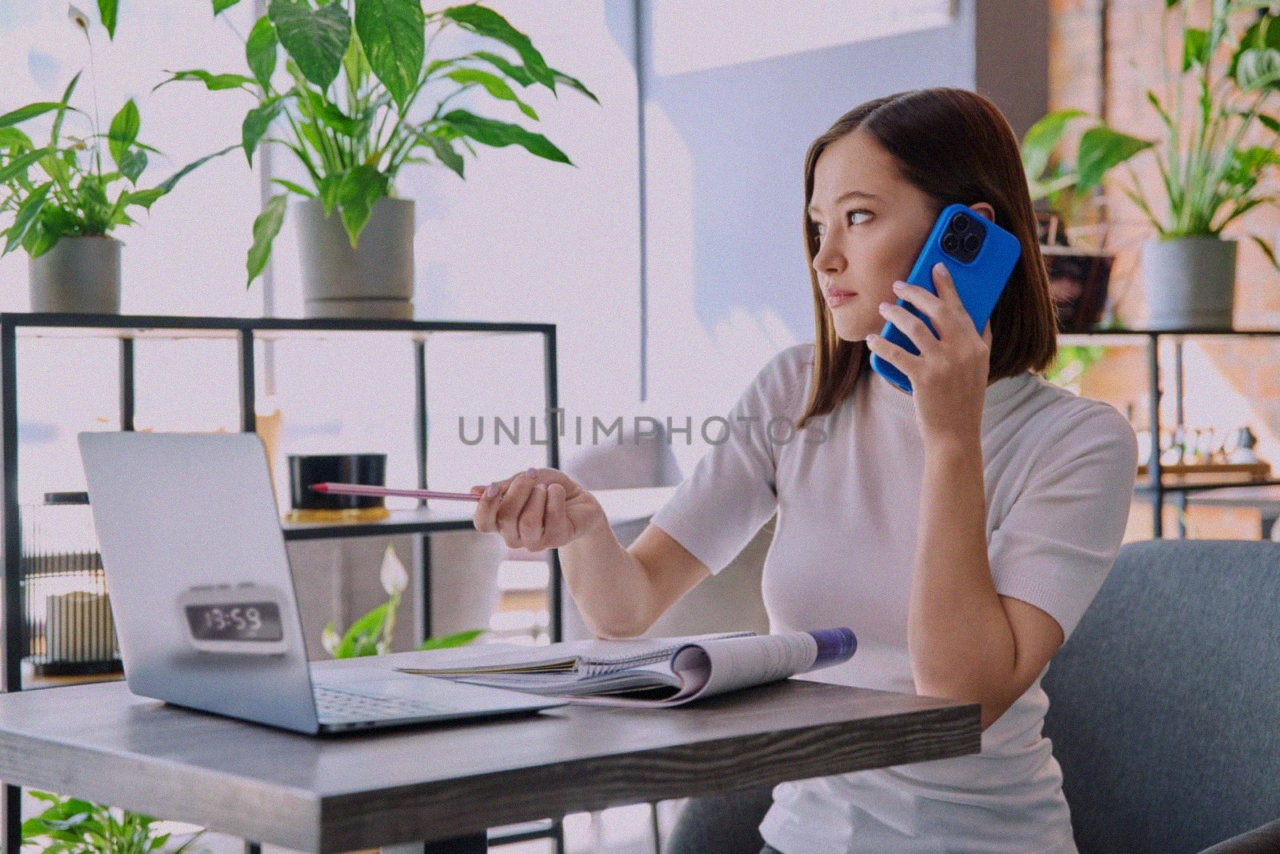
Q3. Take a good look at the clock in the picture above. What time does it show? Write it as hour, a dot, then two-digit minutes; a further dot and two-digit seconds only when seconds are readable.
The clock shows 13.59
